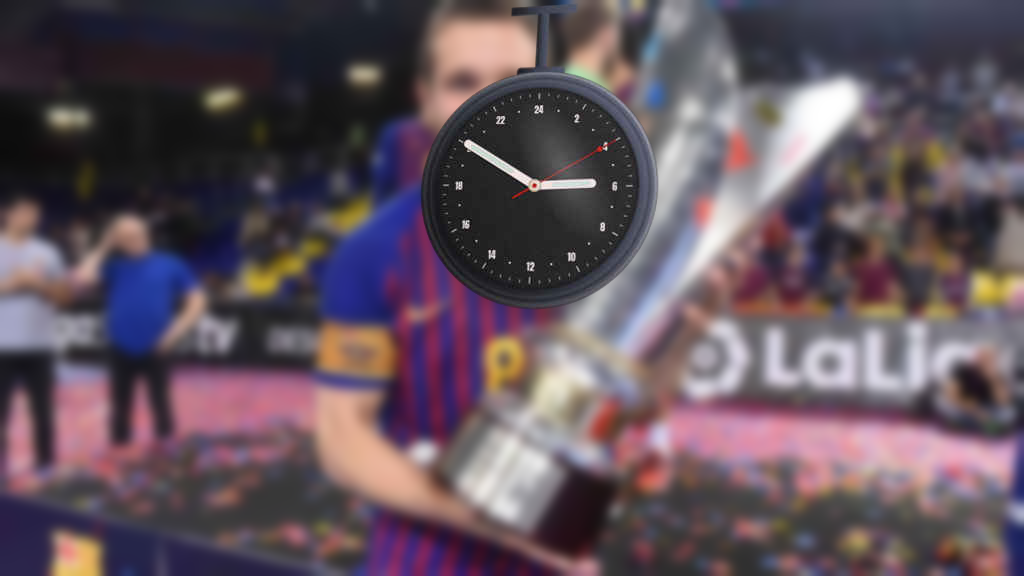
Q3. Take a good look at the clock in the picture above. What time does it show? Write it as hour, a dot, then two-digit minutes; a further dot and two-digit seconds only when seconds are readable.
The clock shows 5.50.10
